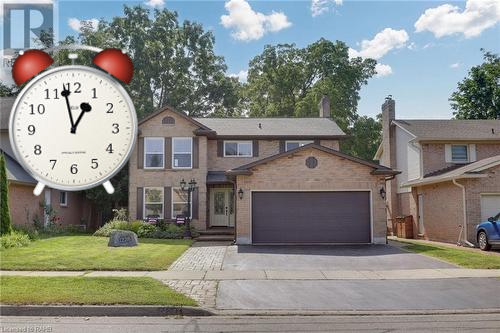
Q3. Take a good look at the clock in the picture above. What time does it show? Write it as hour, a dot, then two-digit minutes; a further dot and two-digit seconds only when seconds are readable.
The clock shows 12.58
